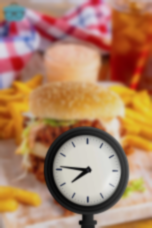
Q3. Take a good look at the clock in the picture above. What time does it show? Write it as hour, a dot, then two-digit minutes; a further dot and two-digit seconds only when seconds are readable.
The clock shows 7.46
